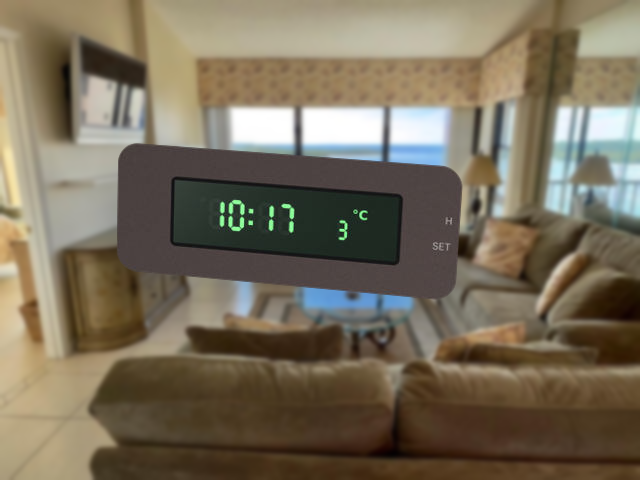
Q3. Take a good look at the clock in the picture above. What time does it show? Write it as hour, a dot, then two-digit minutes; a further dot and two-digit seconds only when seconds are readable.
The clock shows 10.17
